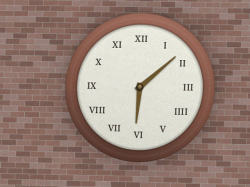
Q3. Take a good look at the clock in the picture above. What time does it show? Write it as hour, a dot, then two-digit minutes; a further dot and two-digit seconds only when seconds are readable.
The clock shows 6.08
